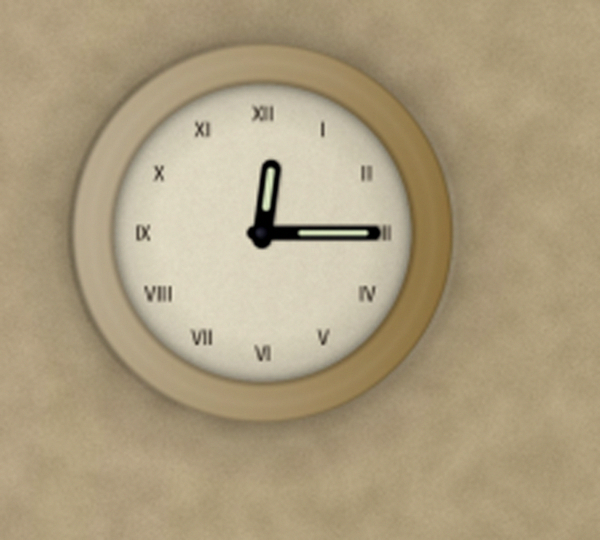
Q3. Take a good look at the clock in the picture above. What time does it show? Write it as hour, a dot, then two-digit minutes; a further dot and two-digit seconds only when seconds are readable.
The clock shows 12.15
